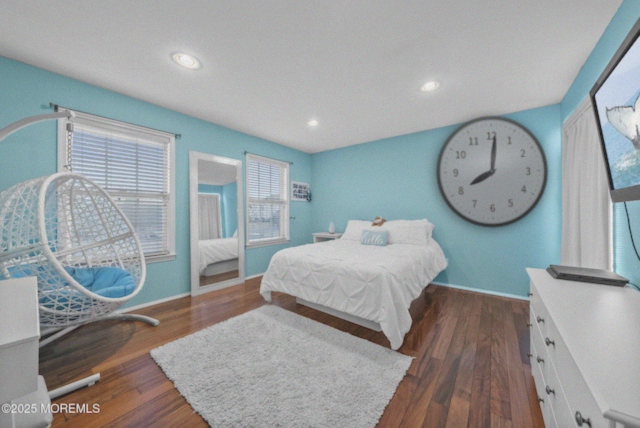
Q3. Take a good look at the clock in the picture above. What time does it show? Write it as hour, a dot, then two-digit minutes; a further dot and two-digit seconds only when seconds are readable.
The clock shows 8.01
